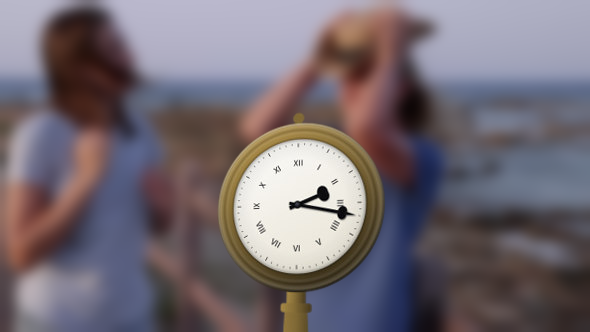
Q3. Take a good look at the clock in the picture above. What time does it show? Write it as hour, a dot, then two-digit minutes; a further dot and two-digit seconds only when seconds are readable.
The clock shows 2.17
